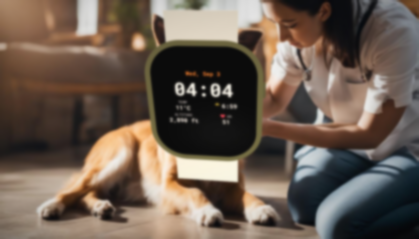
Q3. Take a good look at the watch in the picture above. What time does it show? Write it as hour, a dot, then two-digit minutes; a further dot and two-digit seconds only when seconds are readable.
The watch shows 4.04
